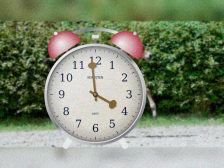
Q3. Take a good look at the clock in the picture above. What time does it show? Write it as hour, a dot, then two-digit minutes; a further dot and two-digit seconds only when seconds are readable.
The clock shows 3.59
